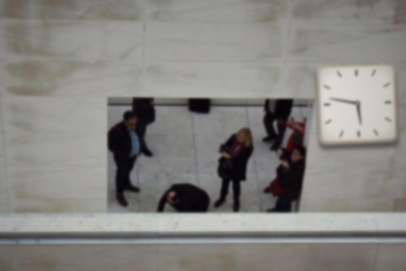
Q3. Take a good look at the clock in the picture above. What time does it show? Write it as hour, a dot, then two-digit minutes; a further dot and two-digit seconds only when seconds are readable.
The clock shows 5.47
